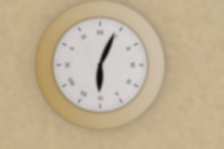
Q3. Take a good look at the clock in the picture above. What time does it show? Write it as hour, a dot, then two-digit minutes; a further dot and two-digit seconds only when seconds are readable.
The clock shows 6.04
